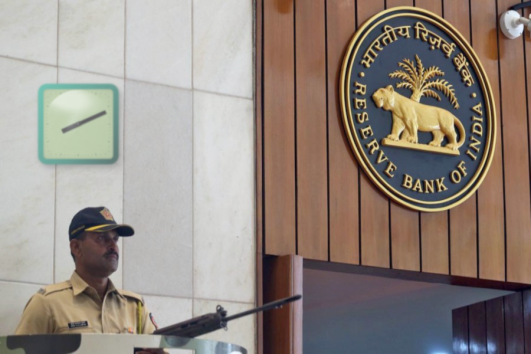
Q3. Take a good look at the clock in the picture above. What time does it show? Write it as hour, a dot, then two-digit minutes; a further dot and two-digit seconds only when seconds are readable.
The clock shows 8.11
